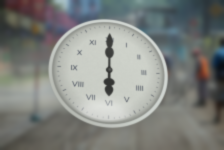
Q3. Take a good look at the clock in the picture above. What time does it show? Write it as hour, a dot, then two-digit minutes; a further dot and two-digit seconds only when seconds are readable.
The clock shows 6.00
